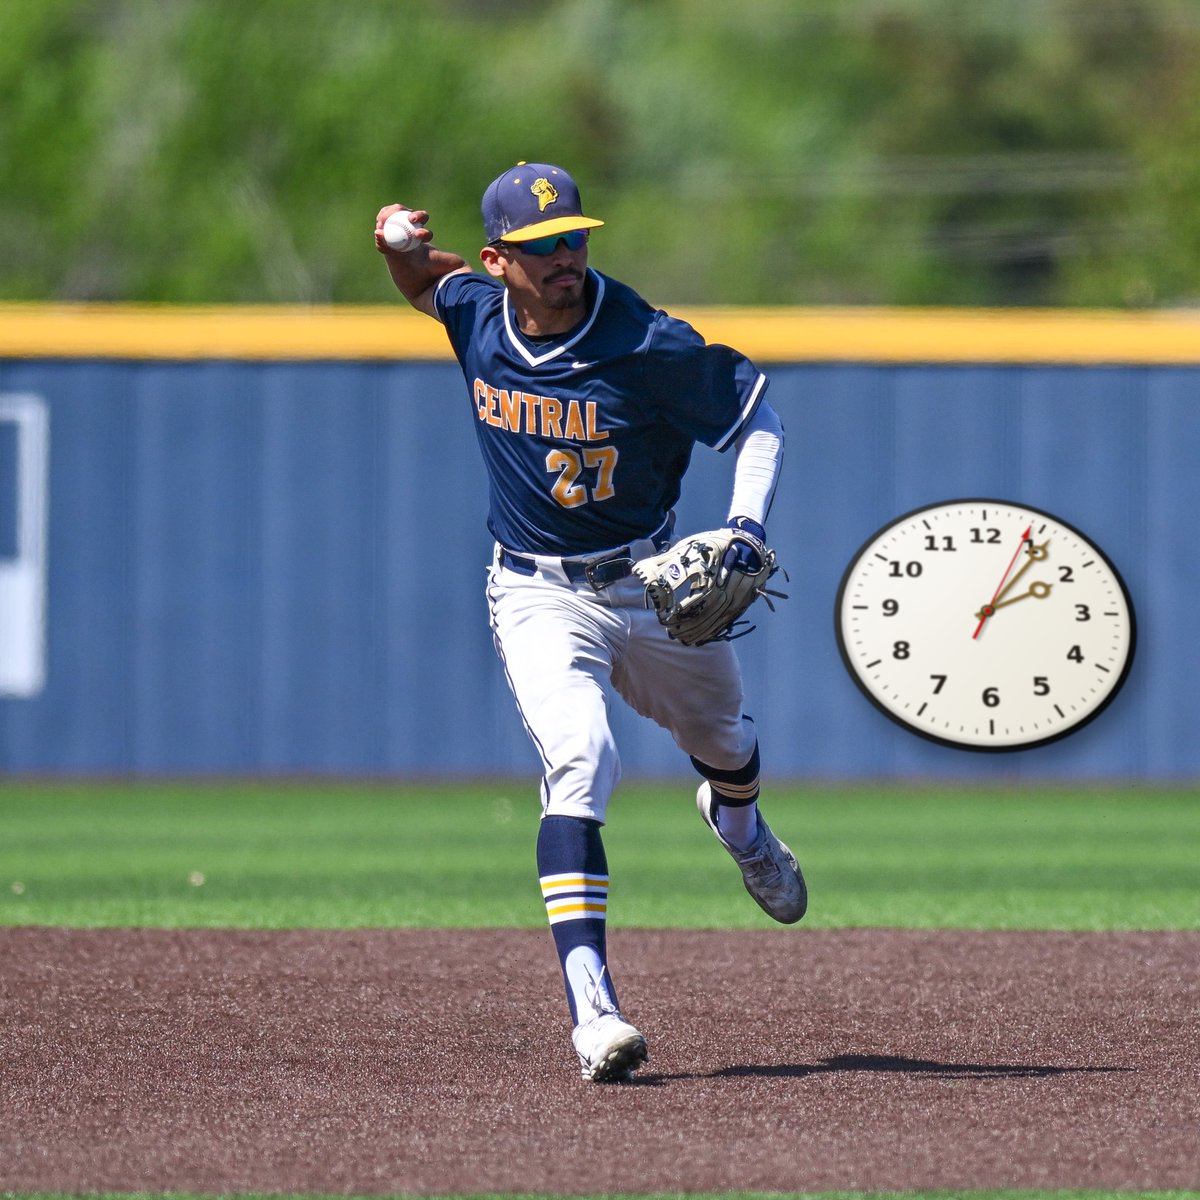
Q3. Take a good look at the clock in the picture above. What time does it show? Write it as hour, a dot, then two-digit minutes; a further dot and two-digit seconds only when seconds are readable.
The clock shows 2.06.04
